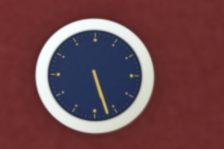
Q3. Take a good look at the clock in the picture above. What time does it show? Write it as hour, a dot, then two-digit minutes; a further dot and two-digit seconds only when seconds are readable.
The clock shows 5.27
